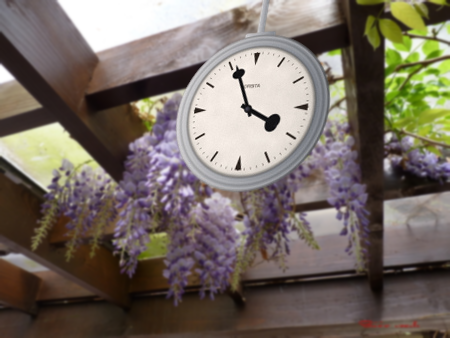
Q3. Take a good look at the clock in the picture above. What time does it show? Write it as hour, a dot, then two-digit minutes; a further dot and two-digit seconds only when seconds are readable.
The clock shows 3.56
